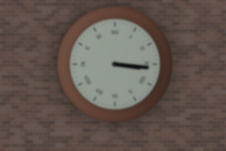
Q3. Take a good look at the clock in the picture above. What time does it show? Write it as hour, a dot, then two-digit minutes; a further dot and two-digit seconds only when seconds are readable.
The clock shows 3.16
